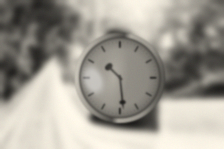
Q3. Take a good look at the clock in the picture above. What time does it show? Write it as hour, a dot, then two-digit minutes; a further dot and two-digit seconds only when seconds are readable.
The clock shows 10.29
